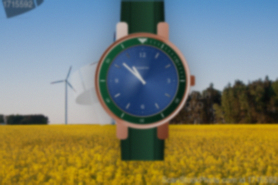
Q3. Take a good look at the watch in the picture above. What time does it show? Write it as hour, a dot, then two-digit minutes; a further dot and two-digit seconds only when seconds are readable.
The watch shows 10.52
